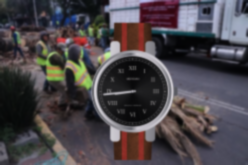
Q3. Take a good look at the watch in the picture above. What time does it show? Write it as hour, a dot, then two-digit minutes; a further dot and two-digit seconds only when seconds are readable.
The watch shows 8.44
